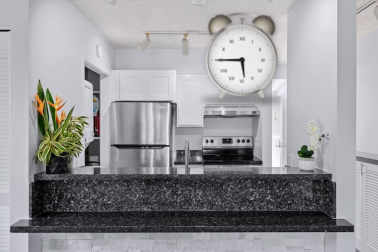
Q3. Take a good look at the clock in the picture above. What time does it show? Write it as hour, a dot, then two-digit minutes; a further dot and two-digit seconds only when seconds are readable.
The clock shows 5.45
